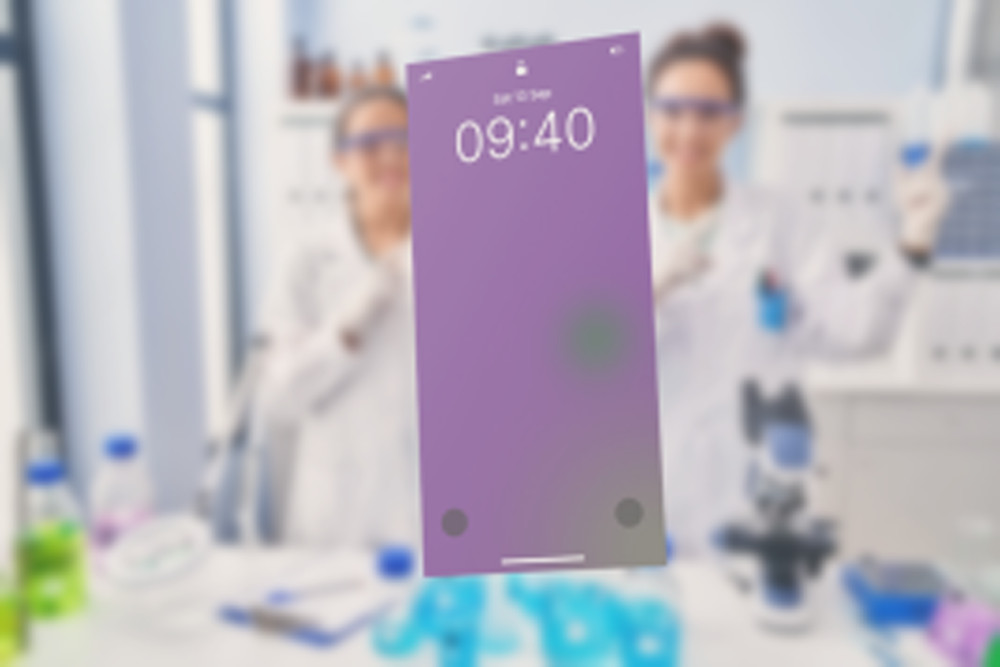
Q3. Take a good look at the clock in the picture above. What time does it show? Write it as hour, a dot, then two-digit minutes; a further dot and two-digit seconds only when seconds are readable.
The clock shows 9.40
